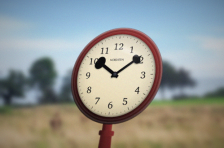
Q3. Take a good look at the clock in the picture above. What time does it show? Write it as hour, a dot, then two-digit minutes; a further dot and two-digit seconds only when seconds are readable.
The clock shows 10.09
